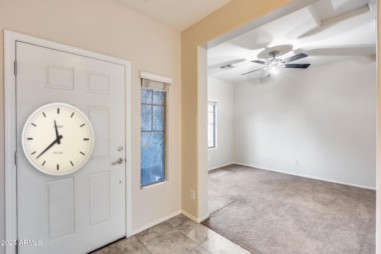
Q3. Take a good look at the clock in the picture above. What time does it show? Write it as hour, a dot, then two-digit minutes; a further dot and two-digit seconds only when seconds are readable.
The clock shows 11.38
